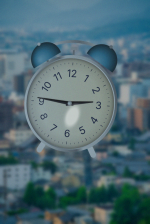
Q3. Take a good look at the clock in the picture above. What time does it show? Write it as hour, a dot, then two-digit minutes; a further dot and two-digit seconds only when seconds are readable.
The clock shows 2.46
